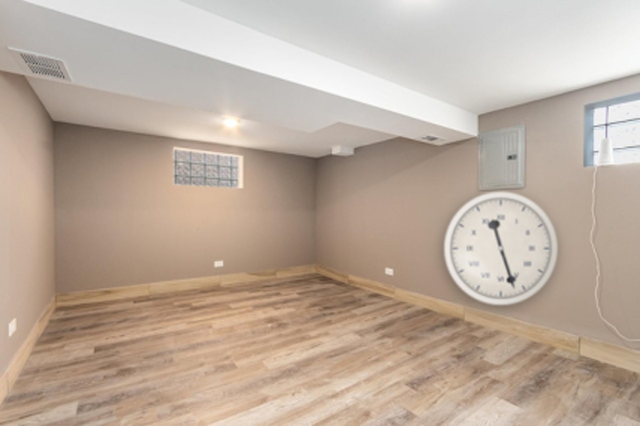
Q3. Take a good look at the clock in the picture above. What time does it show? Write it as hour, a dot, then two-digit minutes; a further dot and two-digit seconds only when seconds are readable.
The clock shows 11.27
